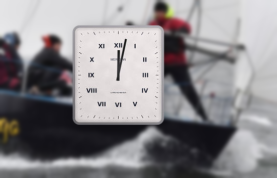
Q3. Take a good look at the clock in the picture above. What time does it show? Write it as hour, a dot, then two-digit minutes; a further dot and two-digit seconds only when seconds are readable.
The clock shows 12.02
